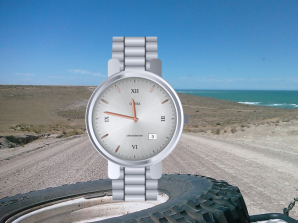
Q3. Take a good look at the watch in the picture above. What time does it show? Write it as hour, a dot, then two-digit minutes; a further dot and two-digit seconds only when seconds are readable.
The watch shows 11.47
